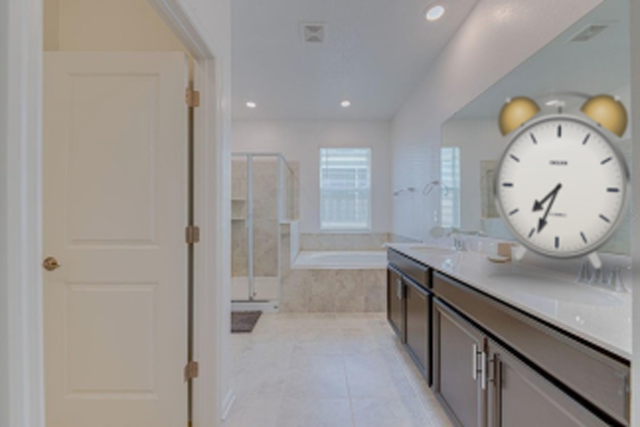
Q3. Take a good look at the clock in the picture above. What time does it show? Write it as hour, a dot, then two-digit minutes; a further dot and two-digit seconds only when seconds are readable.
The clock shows 7.34
